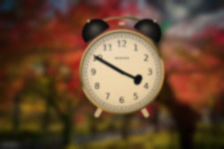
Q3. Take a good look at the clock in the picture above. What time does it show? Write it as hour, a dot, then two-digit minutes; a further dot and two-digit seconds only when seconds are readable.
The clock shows 3.50
